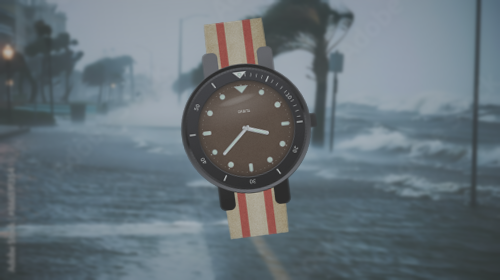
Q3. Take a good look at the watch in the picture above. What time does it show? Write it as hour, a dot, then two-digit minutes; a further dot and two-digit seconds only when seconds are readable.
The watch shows 3.38
